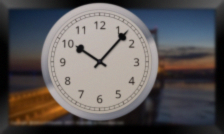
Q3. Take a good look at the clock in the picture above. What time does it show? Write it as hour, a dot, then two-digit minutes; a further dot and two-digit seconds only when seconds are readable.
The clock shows 10.07
